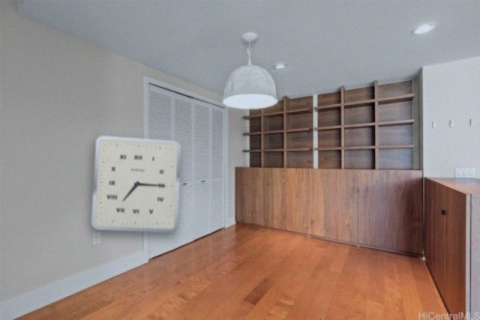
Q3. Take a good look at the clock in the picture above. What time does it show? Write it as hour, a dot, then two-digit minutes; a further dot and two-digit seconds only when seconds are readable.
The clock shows 7.15
